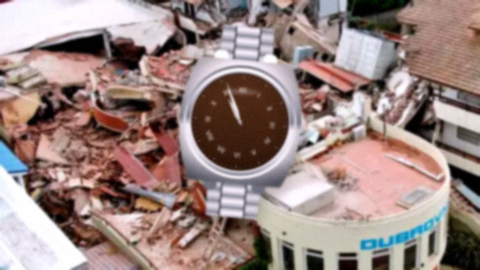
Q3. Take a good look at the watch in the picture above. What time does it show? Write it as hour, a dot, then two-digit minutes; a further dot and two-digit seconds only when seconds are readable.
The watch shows 10.56
